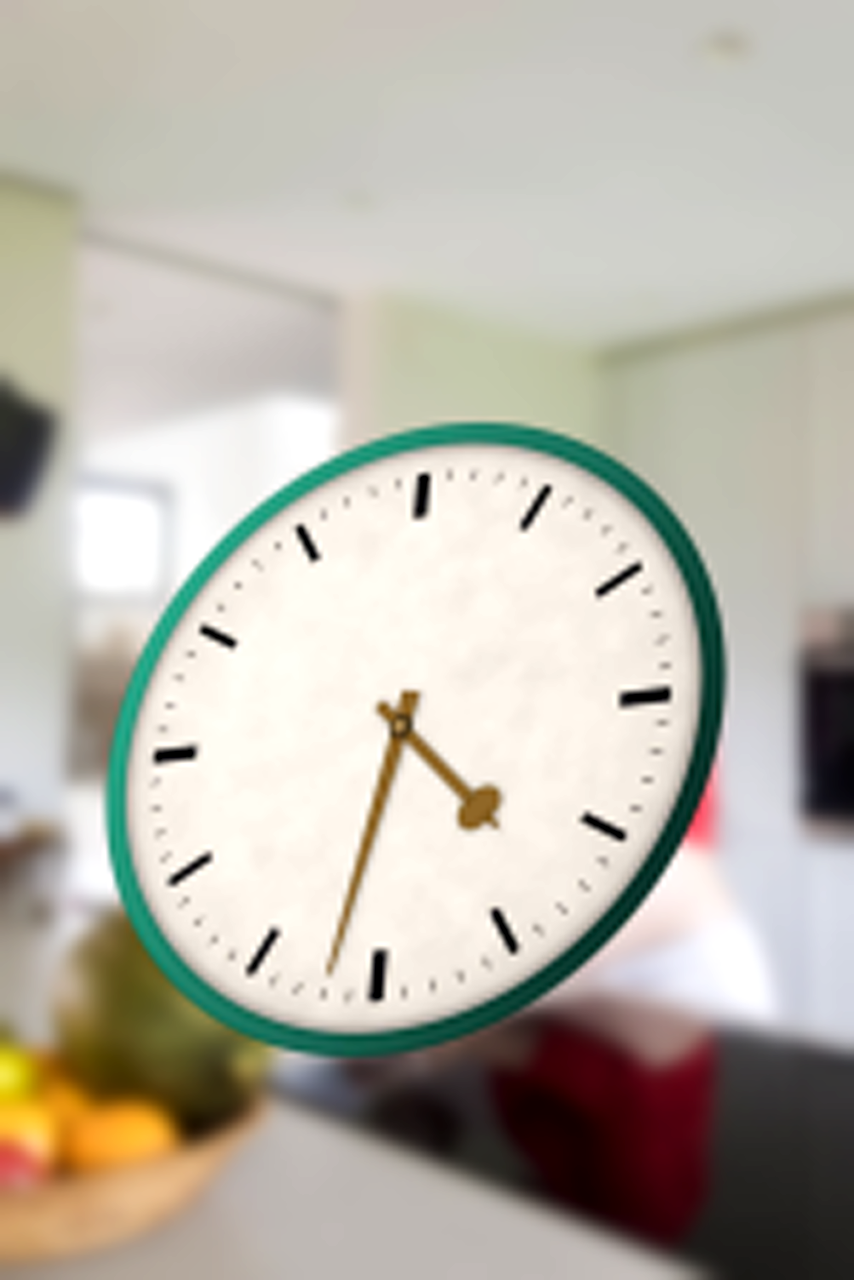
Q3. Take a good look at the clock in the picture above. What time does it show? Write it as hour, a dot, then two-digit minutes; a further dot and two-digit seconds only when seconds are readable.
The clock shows 4.32
